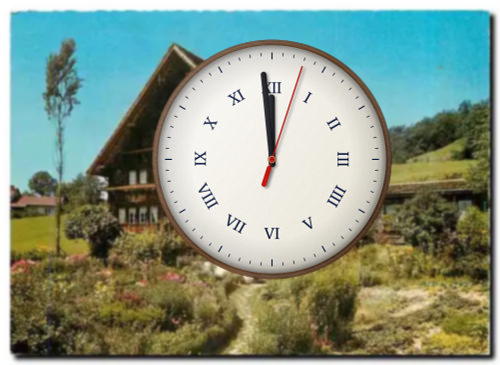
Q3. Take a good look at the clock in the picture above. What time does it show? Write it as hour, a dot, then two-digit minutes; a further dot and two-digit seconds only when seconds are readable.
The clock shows 11.59.03
